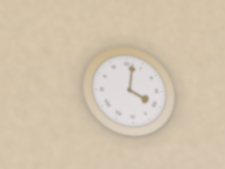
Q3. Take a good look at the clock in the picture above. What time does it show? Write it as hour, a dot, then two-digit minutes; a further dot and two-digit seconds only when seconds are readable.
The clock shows 4.02
